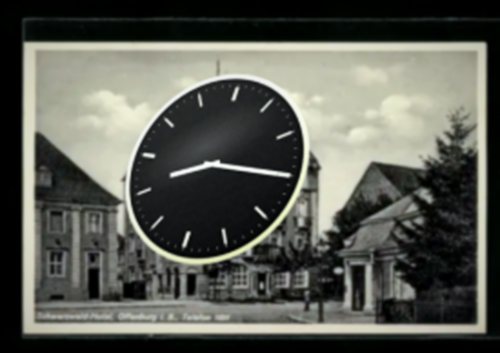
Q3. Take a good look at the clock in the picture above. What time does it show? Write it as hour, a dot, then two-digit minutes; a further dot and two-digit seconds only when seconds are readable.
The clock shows 8.15
